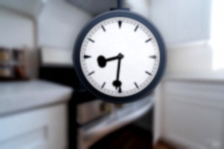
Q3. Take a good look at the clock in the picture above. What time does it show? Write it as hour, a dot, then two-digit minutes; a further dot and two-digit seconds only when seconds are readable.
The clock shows 8.31
